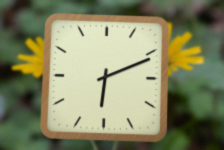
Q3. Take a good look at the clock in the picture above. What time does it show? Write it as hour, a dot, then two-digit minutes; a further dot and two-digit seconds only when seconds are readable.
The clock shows 6.11
